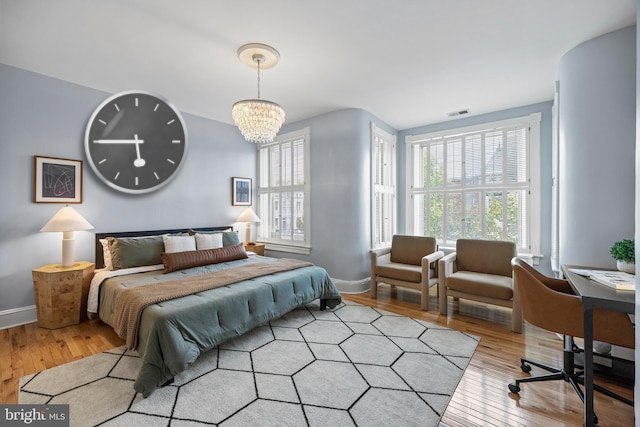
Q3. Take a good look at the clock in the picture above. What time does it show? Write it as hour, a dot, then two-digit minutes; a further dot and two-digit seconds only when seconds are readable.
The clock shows 5.45
